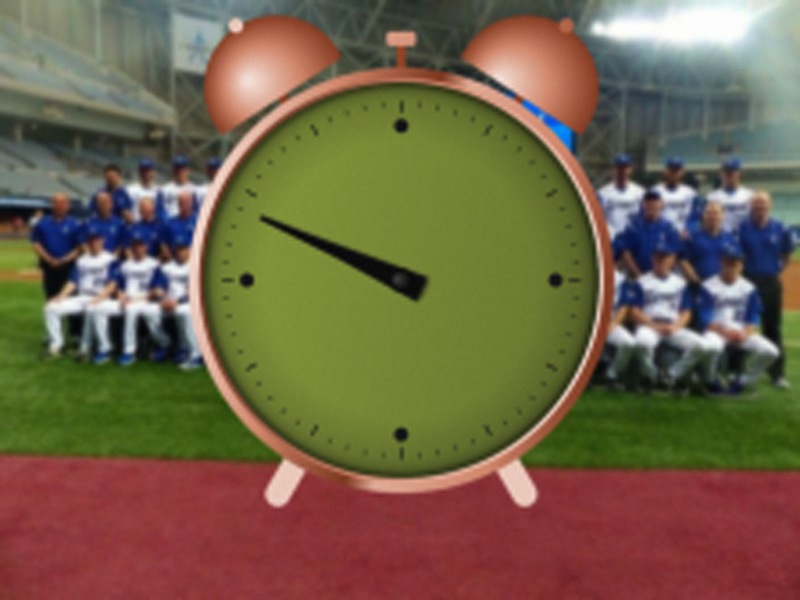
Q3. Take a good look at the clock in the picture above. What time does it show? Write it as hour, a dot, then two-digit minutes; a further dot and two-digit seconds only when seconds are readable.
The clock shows 9.49
